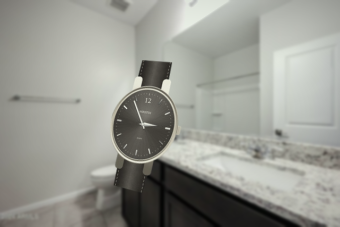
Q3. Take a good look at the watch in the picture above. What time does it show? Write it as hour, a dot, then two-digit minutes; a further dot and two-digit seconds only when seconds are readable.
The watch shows 2.54
